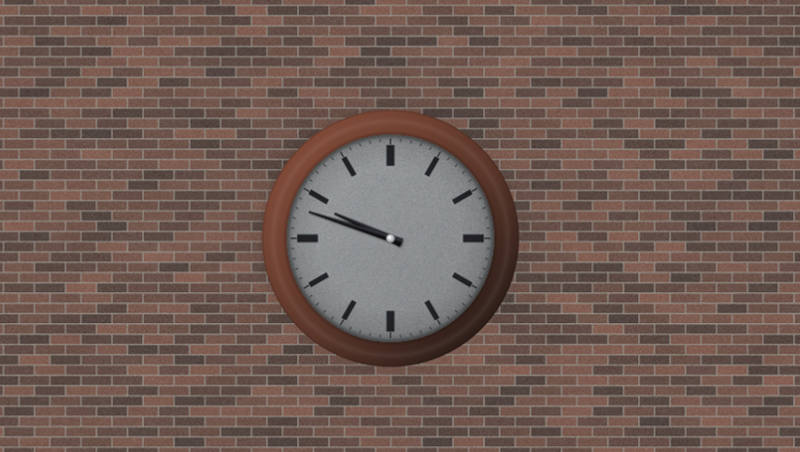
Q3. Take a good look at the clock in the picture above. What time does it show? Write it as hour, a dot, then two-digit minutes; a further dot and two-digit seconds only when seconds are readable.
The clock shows 9.48
